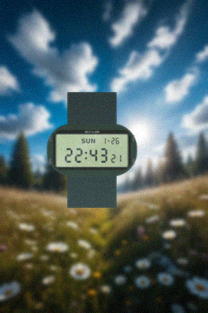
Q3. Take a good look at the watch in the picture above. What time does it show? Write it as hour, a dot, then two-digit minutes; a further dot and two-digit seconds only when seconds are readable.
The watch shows 22.43.21
